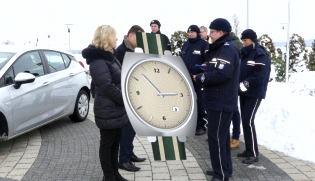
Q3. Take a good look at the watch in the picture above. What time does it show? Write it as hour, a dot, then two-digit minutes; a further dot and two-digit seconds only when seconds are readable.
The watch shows 2.53
